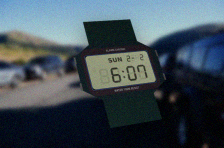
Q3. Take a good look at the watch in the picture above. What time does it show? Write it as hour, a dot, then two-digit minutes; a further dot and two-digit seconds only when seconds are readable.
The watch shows 6.07
